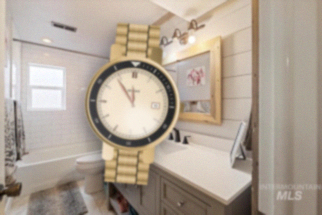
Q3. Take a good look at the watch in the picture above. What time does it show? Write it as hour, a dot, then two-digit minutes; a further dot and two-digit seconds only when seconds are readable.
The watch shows 11.54
